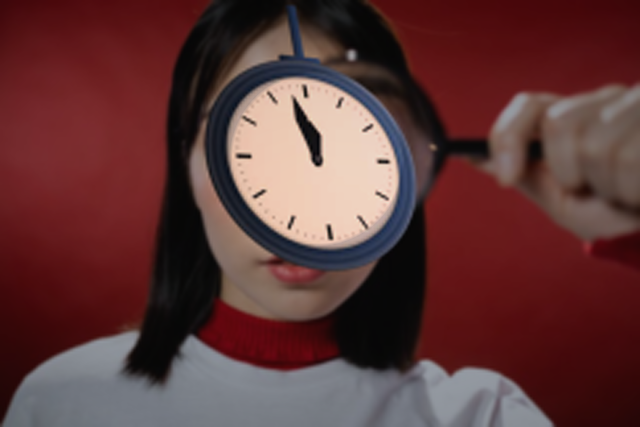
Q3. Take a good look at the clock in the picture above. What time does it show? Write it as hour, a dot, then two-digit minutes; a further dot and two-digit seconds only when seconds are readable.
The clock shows 11.58
